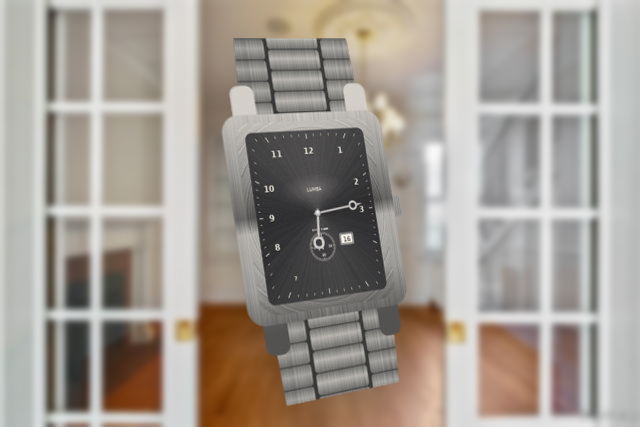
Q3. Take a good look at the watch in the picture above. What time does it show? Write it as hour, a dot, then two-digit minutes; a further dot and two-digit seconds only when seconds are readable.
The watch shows 6.14
